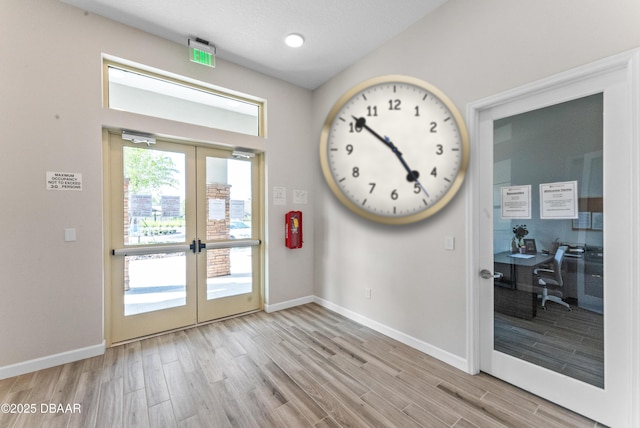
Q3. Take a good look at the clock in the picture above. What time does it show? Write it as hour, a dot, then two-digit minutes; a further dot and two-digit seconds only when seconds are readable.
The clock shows 4.51.24
